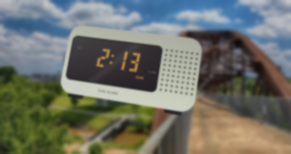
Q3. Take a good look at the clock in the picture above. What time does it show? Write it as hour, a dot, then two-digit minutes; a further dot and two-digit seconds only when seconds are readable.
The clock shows 2.13
